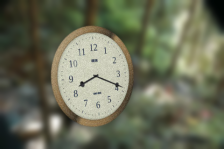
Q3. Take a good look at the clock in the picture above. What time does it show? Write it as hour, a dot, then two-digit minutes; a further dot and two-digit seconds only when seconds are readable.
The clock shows 8.19
